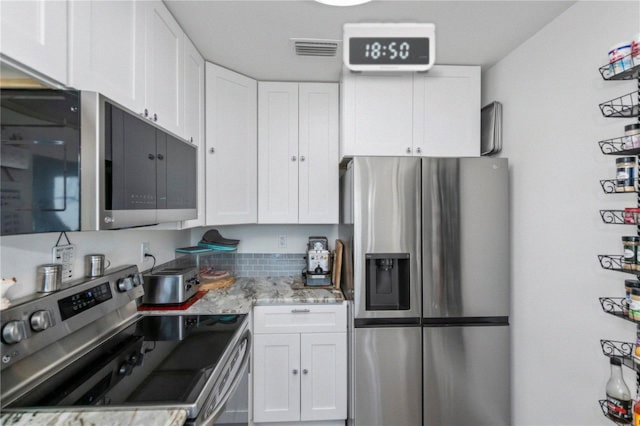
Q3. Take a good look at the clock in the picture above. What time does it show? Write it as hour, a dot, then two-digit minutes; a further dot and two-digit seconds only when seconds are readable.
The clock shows 18.50
